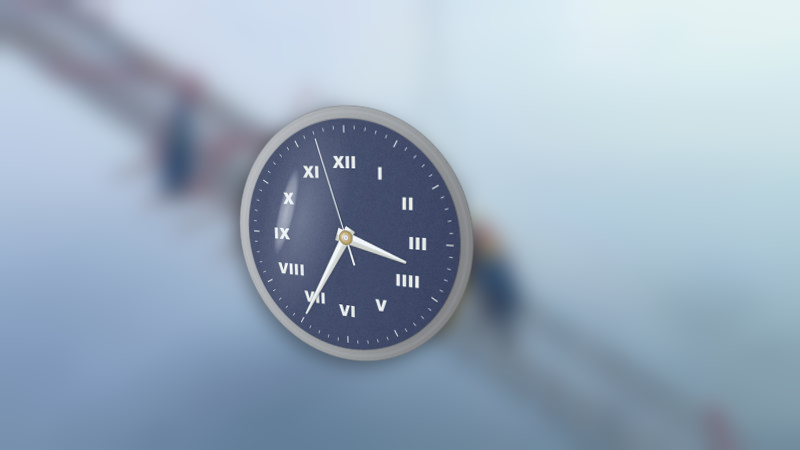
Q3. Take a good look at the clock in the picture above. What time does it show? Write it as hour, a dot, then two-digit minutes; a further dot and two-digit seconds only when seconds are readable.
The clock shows 3.34.57
